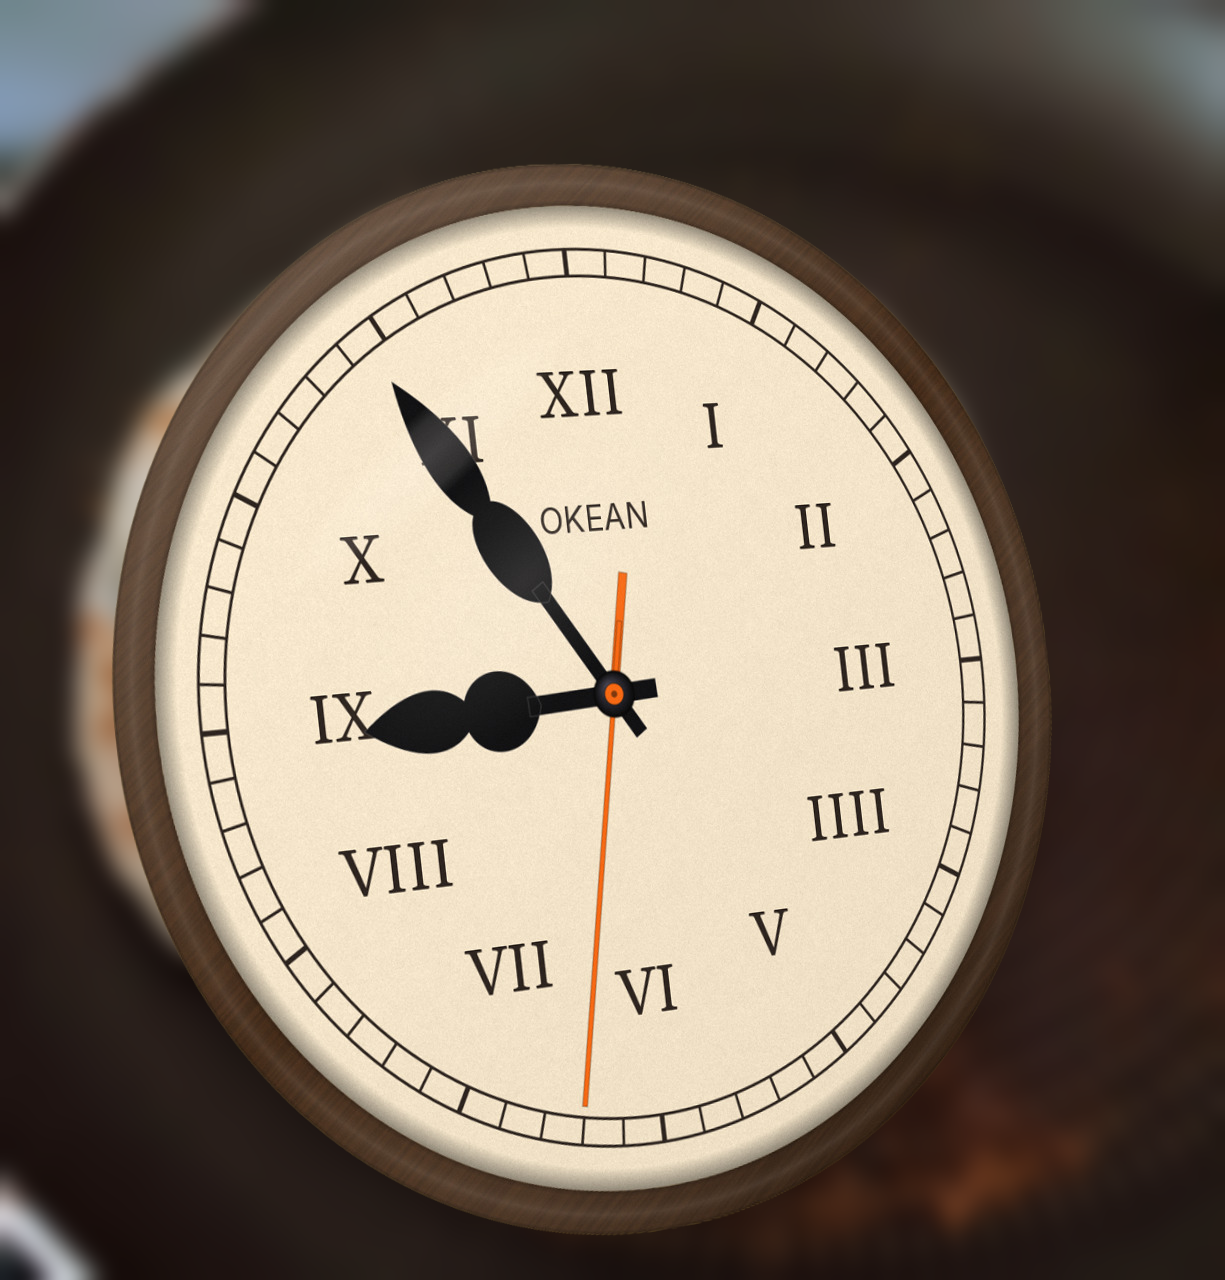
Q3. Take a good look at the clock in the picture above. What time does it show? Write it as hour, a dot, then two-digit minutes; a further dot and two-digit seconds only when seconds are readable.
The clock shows 8.54.32
